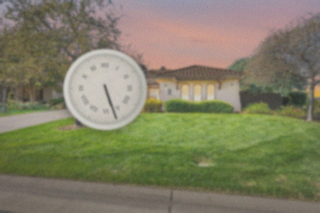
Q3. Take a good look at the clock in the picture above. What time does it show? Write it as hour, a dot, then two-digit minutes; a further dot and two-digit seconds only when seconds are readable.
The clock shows 5.27
